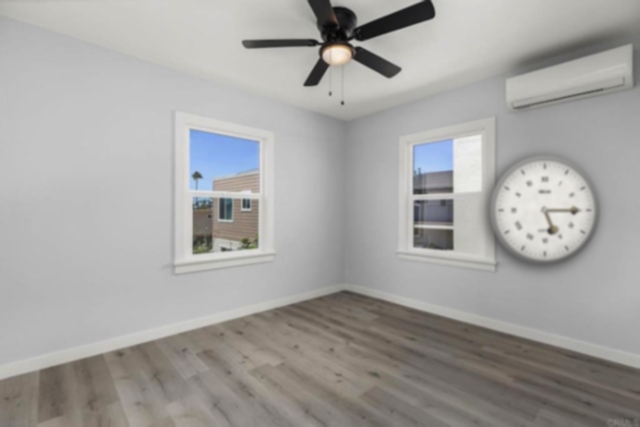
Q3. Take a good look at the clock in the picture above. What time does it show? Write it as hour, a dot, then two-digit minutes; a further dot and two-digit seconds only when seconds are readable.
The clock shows 5.15
